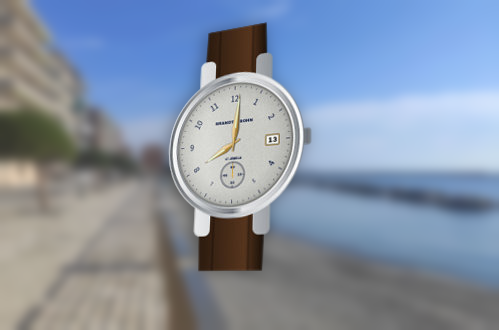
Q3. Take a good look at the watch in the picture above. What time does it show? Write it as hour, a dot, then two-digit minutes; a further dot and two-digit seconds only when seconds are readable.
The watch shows 8.01
